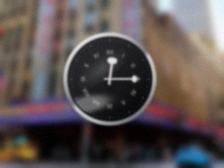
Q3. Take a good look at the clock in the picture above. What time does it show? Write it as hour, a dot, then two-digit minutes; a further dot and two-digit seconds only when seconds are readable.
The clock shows 12.15
